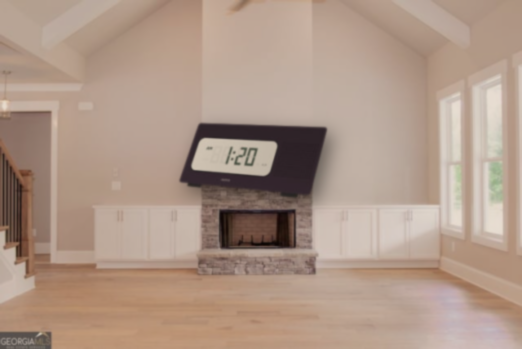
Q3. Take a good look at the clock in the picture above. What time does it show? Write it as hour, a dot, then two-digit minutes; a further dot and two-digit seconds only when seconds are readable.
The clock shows 1.20
